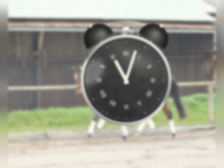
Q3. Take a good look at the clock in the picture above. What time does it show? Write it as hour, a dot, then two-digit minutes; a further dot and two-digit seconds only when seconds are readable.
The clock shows 11.03
